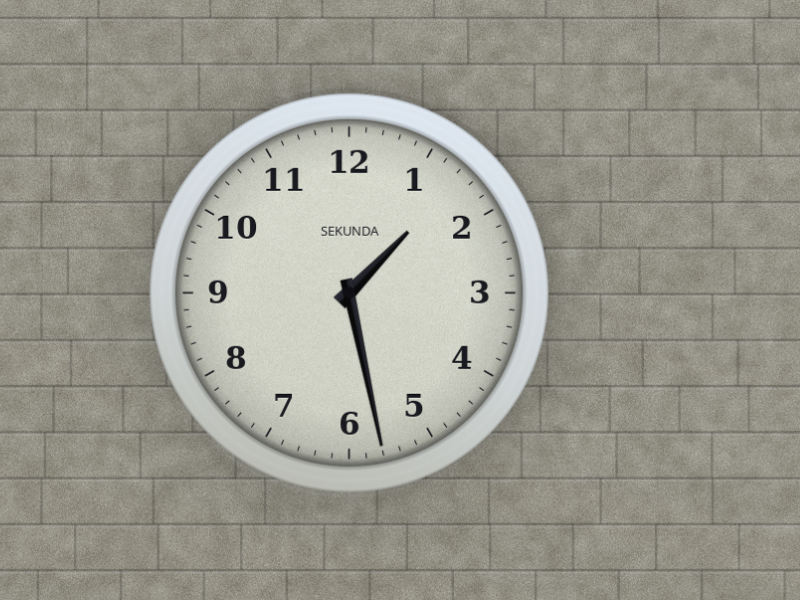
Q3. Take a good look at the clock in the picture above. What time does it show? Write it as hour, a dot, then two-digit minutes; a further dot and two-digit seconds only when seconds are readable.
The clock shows 1.28
